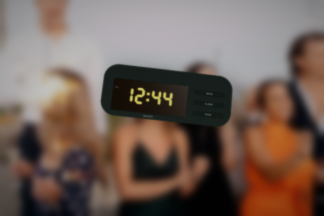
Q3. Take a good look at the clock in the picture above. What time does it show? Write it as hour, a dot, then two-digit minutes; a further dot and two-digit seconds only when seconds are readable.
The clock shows 12.44
